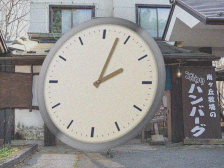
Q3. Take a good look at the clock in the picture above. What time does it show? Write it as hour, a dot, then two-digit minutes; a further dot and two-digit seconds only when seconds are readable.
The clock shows 2.03
